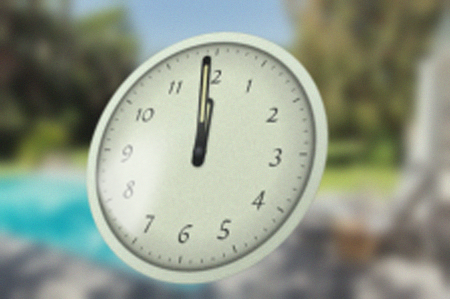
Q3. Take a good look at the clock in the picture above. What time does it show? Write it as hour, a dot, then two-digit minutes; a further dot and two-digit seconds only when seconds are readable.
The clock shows 11.59
